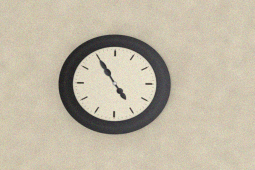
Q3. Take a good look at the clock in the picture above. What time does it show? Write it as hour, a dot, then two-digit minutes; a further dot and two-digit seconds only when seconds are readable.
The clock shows 4.55
